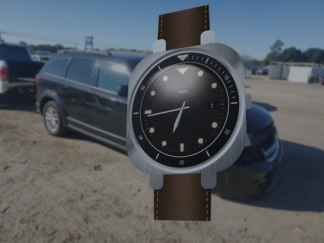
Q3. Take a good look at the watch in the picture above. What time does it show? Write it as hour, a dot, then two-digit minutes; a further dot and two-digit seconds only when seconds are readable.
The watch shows 6.44
